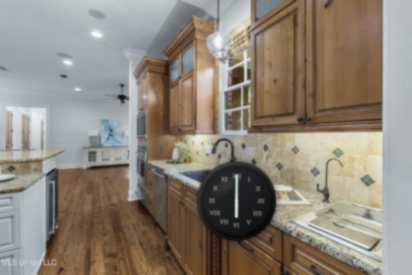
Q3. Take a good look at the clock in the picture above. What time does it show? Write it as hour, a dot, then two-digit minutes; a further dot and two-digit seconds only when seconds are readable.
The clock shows 6.00
